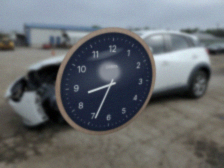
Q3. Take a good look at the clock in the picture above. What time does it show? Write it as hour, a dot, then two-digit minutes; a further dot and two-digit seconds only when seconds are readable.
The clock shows 8.34
